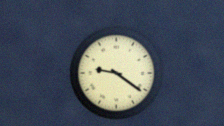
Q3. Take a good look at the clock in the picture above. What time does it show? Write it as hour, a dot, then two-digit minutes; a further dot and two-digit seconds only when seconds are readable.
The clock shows 9.21
